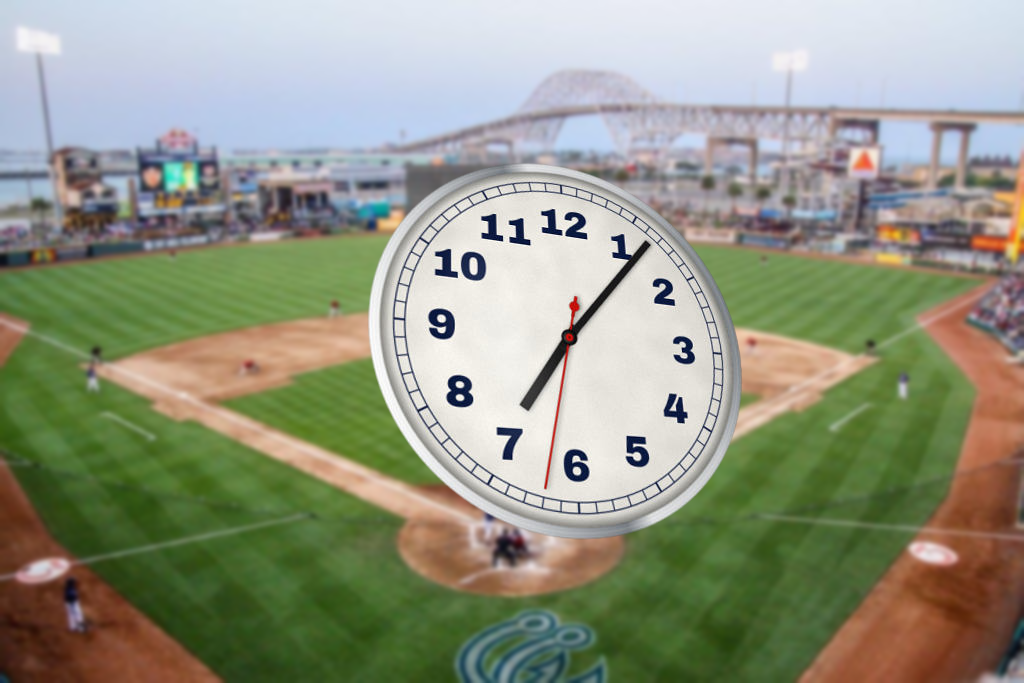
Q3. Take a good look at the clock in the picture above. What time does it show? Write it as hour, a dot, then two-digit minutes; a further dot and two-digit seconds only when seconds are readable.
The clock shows 7.06.32
